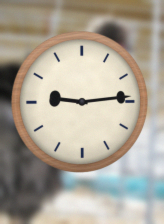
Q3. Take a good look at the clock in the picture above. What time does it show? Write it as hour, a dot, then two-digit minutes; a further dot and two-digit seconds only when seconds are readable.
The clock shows 9.14
